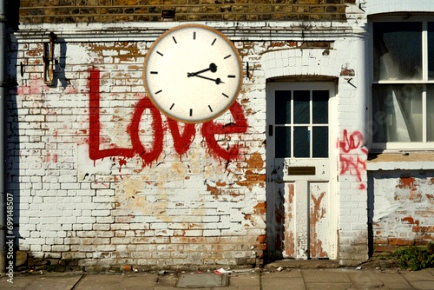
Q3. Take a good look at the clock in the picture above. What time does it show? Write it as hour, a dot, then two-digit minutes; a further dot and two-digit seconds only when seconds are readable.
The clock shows 2.17
